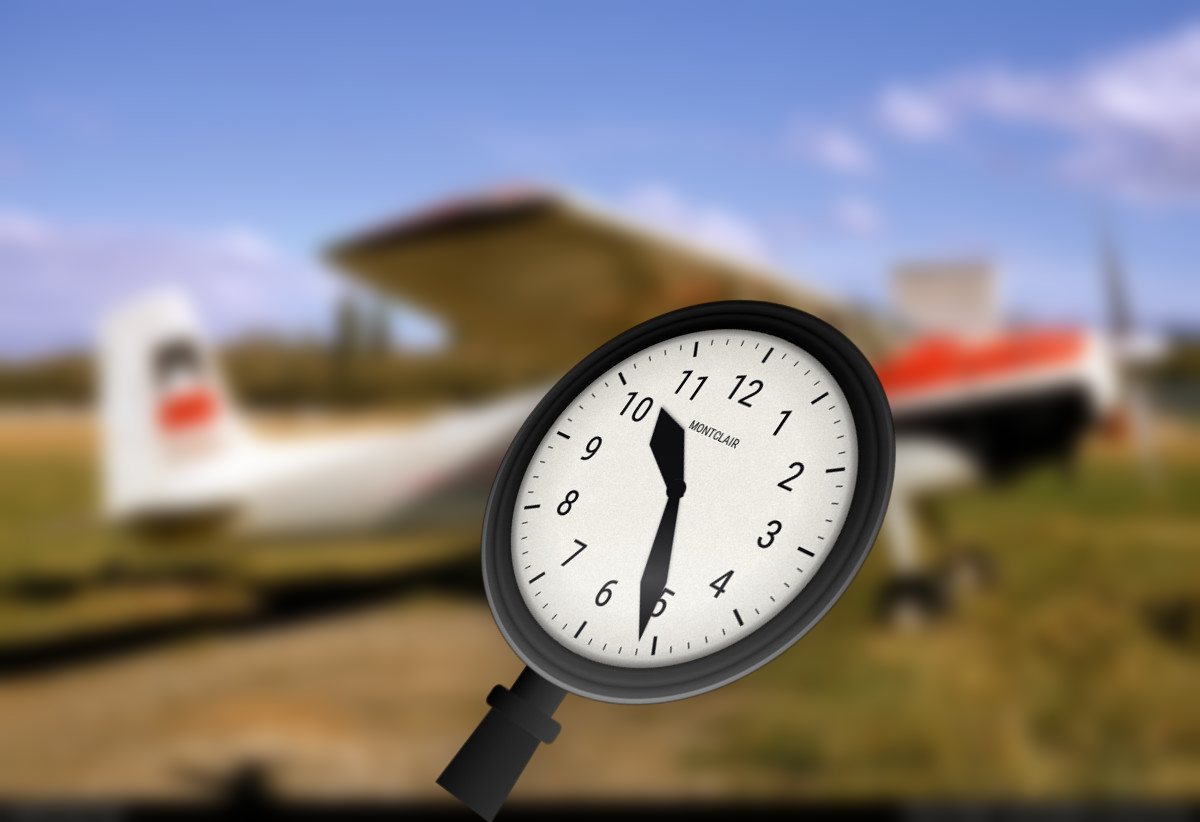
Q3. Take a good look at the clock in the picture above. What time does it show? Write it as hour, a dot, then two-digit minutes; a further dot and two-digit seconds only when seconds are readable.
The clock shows 10.26
